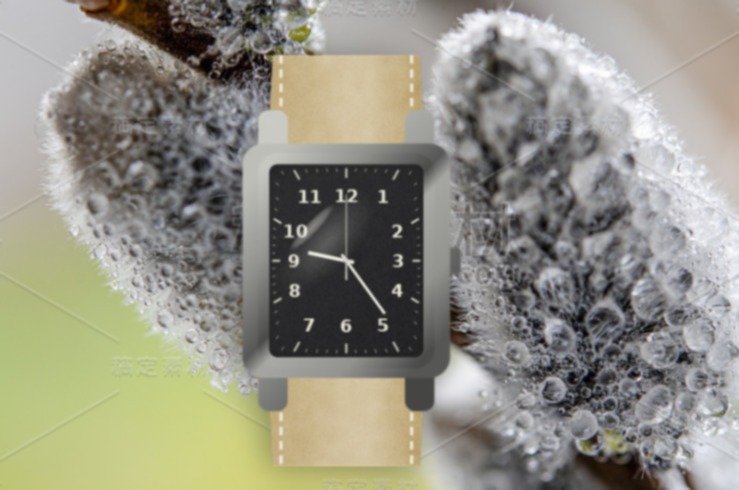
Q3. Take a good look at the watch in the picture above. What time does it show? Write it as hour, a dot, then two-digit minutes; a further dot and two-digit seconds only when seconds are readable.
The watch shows 9.24.00
